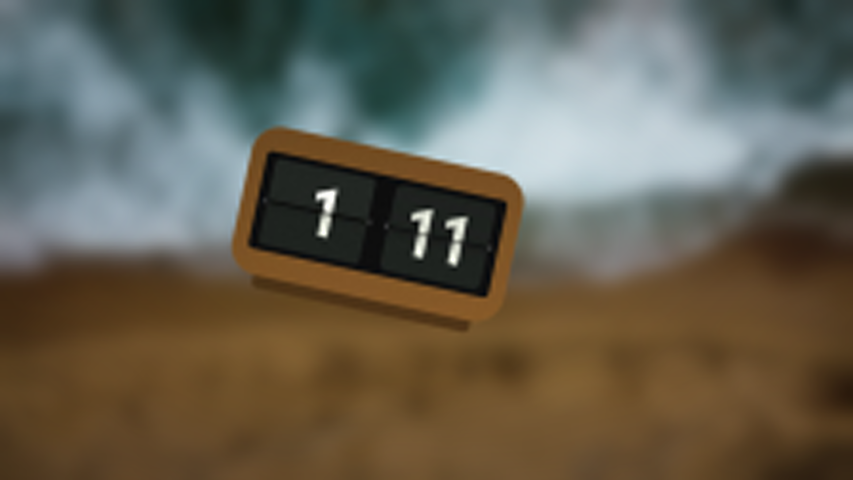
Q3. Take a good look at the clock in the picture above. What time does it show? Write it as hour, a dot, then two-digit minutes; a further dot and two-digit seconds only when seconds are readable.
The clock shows 1.11
